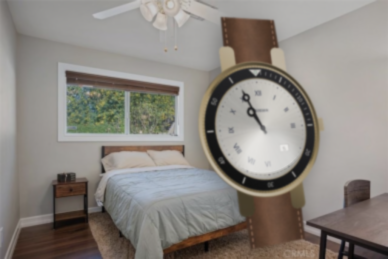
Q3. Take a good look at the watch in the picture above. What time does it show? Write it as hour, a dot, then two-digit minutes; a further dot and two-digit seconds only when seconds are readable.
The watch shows 10.56
